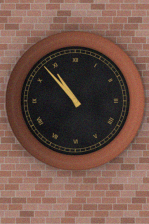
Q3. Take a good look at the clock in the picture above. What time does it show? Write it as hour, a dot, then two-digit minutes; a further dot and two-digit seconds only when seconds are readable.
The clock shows 10.53
